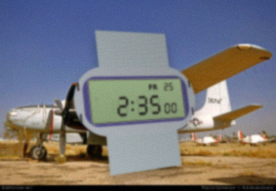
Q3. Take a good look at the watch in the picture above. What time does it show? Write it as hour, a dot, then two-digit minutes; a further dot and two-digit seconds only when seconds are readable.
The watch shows 2.35
